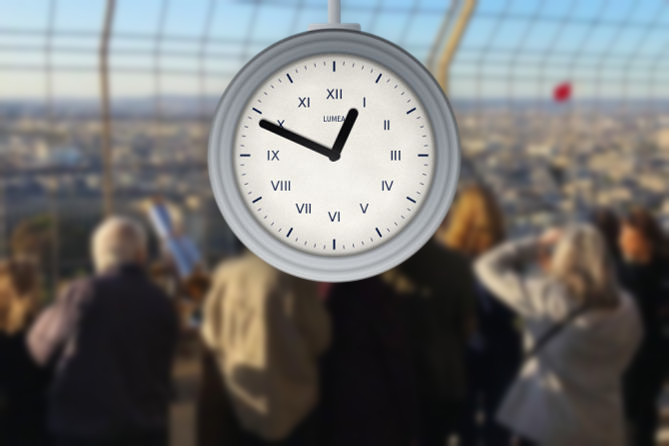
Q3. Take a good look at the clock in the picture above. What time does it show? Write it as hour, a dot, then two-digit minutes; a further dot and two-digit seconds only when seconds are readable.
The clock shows 12.49
